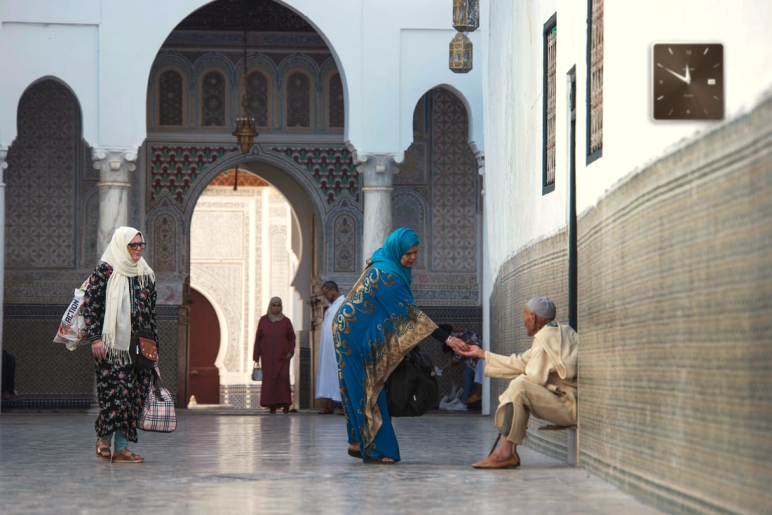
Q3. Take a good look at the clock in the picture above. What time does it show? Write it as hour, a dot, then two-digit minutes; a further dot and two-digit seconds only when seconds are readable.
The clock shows 11.50
